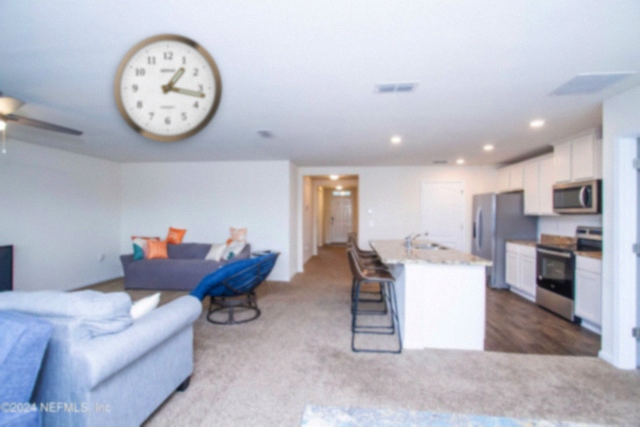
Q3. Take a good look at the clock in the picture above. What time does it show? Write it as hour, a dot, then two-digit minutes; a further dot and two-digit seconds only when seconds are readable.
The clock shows 1.17
